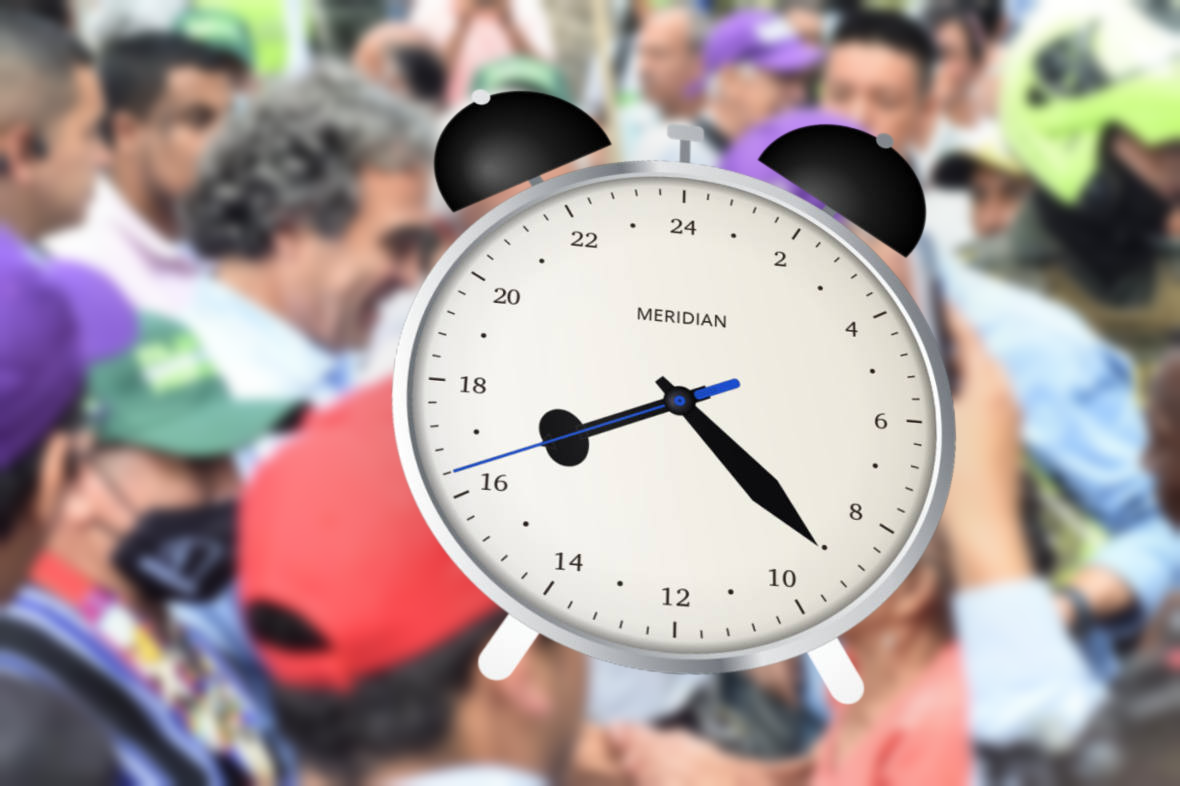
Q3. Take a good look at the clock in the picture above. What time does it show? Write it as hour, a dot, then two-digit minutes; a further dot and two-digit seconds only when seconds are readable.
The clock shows 16.22.41
